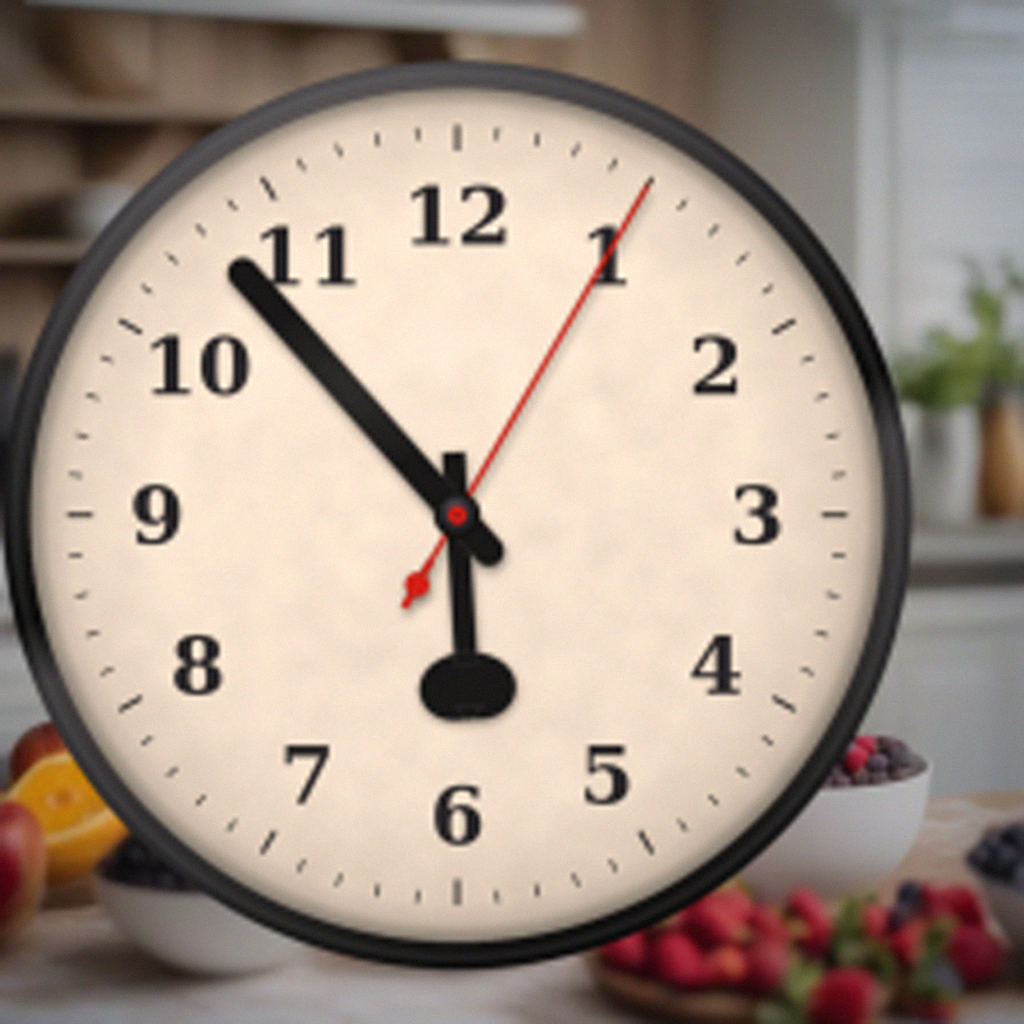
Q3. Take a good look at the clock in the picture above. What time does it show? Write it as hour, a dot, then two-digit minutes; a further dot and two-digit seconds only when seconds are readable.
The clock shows 5.53.05
